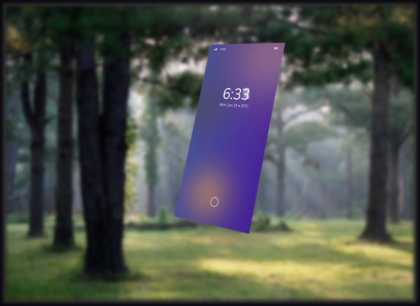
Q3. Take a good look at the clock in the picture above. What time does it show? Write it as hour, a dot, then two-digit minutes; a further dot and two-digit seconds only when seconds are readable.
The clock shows 6.33
